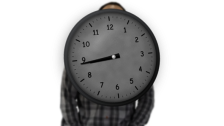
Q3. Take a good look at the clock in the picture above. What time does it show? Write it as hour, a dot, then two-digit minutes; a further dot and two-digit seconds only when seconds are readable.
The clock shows 8.44
